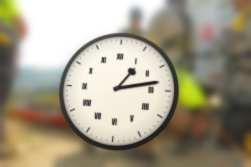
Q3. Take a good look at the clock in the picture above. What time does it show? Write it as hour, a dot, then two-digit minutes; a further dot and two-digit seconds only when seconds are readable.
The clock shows 1.13
